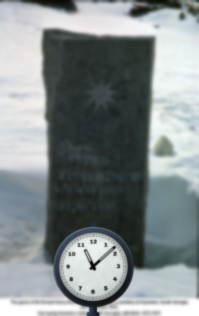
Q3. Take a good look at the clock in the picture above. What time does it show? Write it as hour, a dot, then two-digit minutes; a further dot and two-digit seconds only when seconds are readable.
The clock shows 11.08
